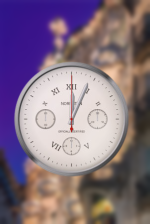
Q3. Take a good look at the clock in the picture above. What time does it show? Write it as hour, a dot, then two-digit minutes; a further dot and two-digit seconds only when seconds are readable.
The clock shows 12.04
